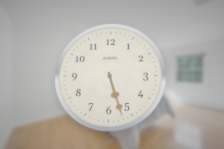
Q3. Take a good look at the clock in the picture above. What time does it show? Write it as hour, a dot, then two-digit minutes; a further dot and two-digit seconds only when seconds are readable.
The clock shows 5.27
